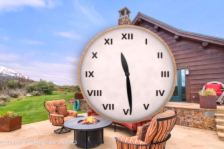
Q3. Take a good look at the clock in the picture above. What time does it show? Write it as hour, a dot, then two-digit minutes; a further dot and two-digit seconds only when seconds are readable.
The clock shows 11.29
